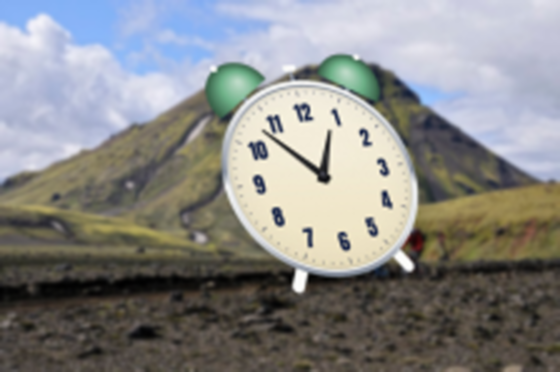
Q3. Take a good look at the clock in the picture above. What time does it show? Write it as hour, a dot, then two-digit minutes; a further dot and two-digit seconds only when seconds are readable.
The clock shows 12.53
